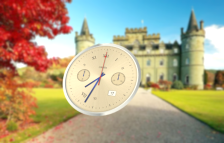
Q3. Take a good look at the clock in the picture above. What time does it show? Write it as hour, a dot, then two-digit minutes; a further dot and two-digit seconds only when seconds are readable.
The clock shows 7.33
